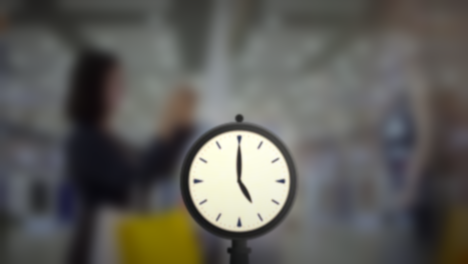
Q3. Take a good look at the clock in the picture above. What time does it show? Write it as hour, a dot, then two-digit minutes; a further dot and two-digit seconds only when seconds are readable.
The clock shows 5.00
